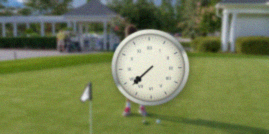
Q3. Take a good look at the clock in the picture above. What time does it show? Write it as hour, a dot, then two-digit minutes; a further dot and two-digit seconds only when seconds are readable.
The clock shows 7.38
